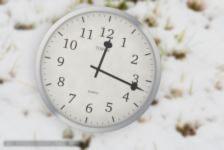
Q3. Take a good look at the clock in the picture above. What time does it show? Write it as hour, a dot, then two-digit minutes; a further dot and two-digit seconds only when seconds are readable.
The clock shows 12.17
